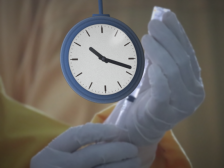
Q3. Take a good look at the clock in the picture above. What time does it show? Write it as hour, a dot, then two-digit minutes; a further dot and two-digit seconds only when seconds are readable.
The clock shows 10.18
